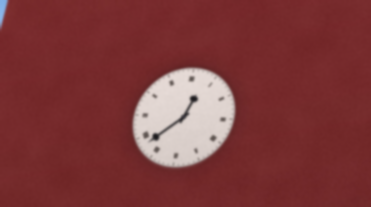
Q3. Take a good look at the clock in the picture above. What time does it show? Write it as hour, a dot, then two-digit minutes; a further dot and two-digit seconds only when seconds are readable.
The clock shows 12.38
